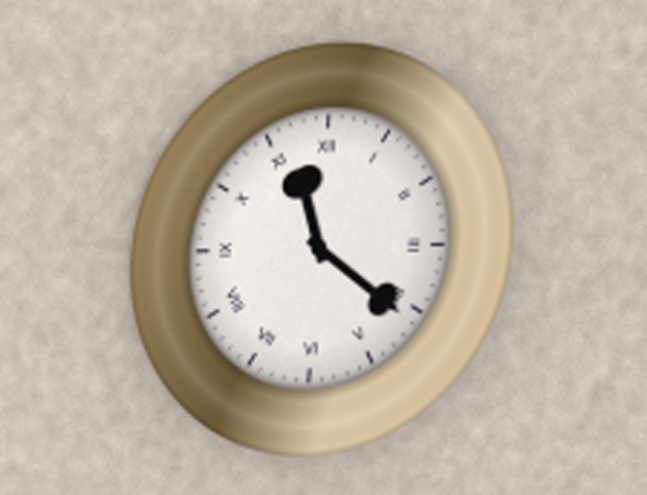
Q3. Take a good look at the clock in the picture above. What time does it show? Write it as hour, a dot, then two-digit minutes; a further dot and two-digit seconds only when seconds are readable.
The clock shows 11.21
